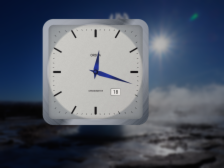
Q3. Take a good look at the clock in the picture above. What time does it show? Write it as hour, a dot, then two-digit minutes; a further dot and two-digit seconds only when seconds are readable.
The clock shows 12.18
